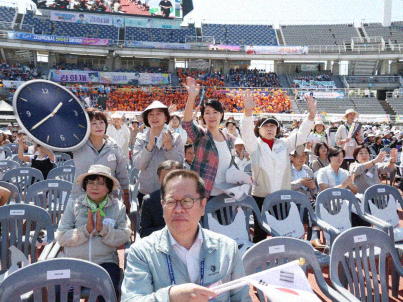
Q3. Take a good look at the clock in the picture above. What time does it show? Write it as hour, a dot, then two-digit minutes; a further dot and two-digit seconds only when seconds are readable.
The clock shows 1.40
